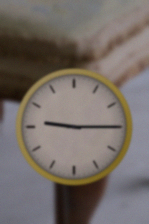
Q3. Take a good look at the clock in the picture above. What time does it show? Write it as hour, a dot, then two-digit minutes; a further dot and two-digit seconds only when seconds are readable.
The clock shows 9.15
